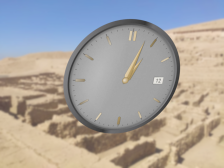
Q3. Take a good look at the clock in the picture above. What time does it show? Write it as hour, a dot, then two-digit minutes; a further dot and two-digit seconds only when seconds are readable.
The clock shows 1.03
